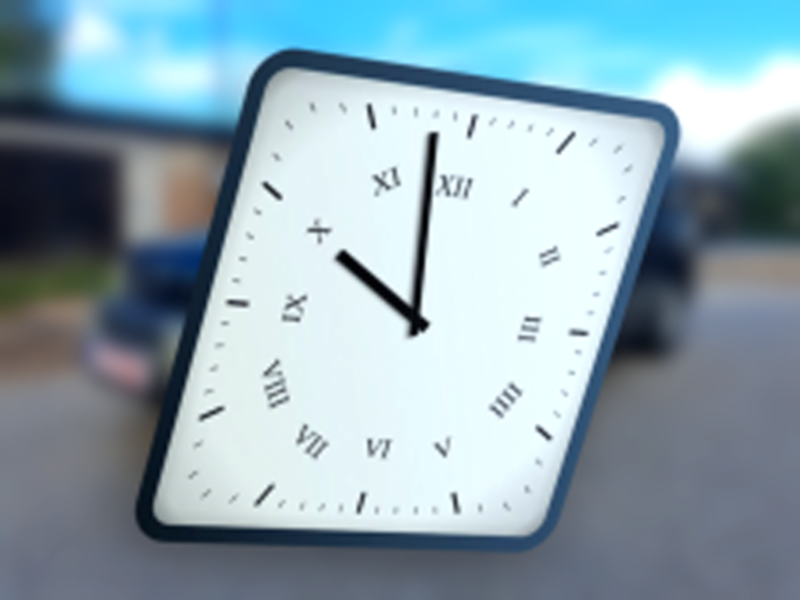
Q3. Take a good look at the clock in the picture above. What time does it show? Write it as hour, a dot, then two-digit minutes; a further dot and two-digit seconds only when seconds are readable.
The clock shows 9.58
